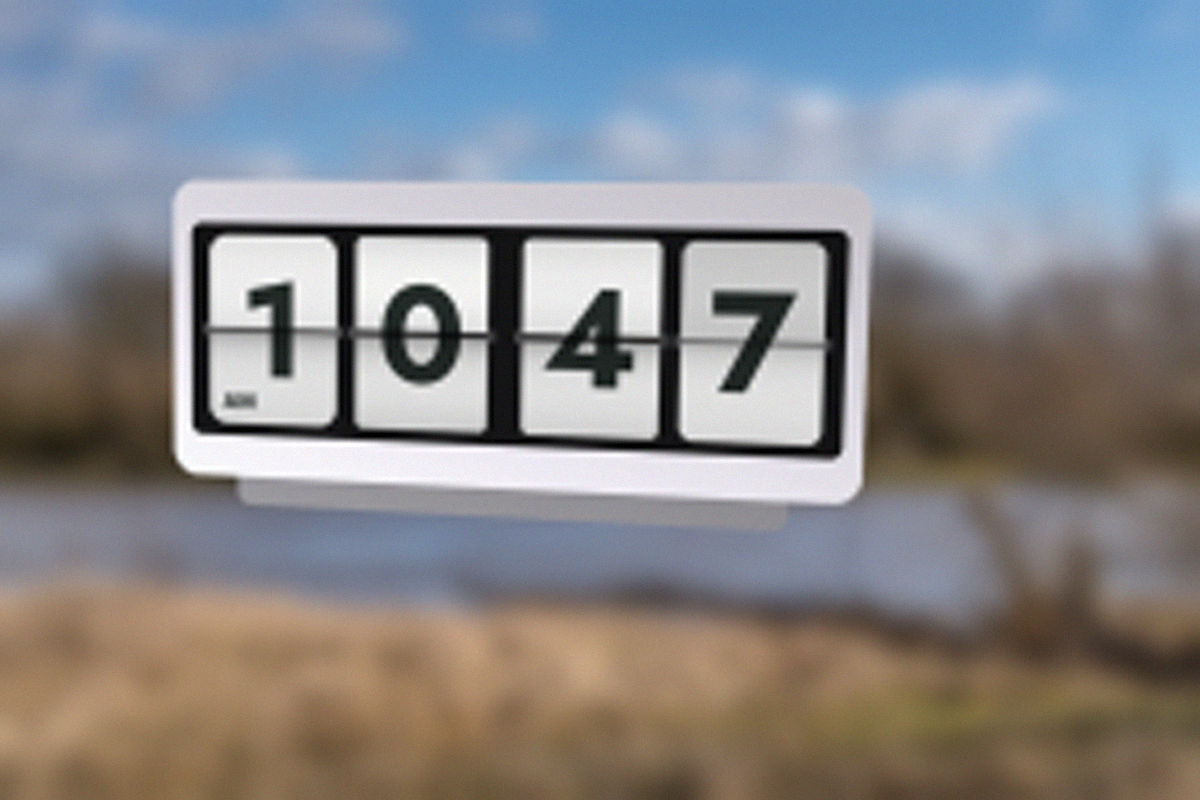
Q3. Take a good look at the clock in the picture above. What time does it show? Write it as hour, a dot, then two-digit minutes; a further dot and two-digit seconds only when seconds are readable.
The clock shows 10.47
